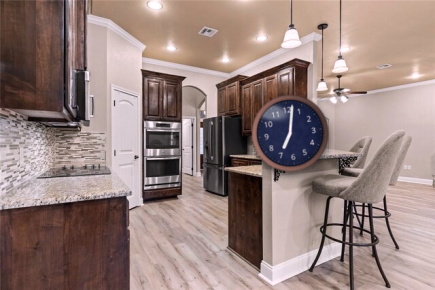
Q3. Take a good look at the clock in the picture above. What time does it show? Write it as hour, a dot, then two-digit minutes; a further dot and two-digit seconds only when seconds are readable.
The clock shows 7.02
